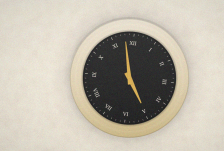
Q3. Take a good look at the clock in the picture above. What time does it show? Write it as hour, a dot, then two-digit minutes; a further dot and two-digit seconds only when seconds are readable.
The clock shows 4.58
